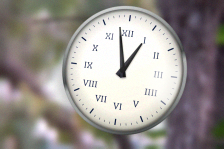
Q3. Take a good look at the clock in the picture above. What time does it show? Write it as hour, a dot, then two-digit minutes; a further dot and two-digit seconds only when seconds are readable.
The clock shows 12.58
